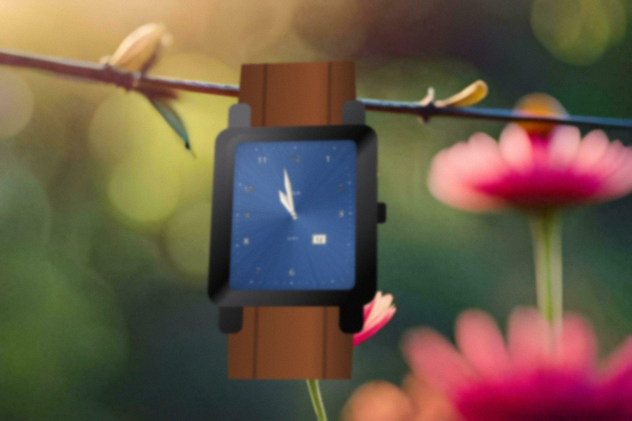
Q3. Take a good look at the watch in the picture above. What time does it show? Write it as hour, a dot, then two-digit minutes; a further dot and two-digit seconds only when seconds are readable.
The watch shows 10.58
